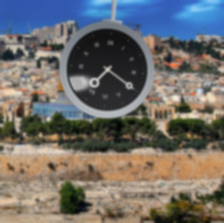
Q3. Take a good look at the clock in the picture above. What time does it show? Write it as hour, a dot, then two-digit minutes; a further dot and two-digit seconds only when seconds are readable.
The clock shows 7.20
